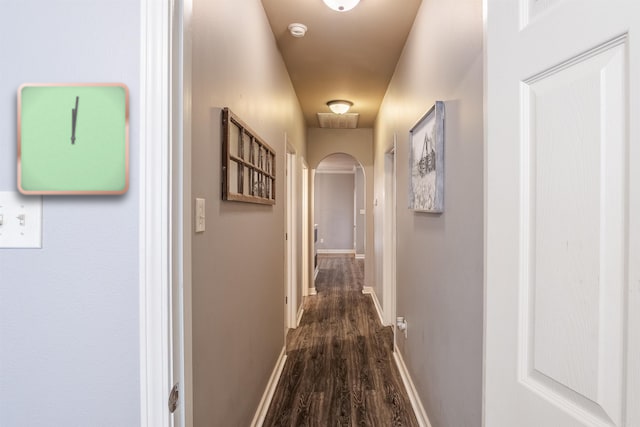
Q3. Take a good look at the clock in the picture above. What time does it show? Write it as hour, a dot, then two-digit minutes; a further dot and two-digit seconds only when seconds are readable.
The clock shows 12.01
